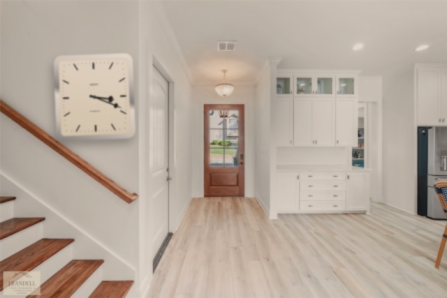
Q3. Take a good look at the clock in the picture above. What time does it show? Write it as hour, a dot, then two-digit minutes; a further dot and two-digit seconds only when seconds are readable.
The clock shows 3.19
